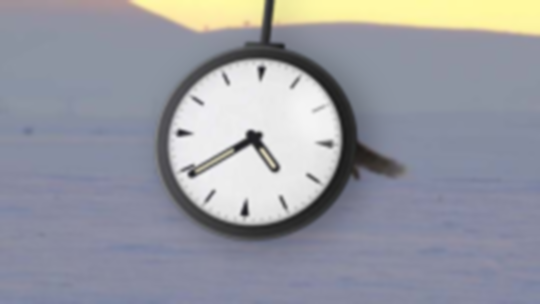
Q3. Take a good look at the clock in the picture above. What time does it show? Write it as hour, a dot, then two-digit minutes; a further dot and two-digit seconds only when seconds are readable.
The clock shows 4.39
